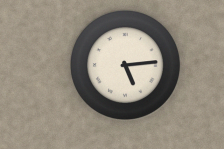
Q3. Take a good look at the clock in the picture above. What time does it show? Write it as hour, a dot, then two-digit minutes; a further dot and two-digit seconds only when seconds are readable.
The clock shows 5.14
